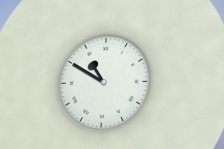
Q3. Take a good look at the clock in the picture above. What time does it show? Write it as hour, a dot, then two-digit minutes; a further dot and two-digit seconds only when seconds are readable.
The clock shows 10.50
